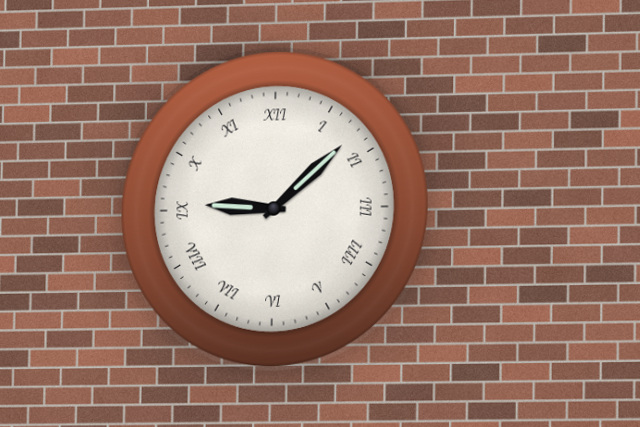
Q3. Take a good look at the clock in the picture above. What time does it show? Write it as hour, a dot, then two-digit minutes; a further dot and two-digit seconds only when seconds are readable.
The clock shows 9.08
